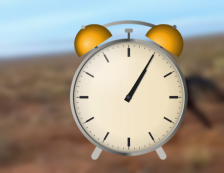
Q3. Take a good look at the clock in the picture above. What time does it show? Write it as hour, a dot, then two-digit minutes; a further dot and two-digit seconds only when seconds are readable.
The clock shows 1.05
